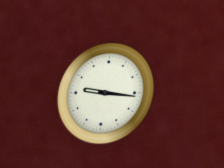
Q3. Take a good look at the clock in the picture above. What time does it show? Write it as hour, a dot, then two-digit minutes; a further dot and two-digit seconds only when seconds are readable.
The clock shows 9.16
